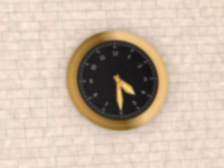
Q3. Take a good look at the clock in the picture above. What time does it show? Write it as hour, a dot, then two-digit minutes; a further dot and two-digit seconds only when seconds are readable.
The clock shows 4.30
